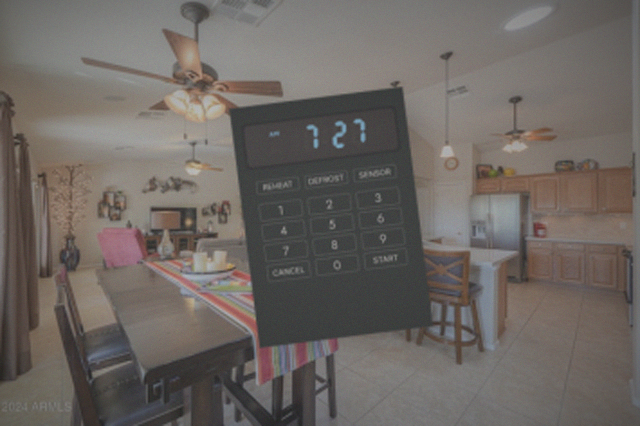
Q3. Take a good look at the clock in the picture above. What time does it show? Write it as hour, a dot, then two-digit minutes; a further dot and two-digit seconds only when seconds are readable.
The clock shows 7.27
